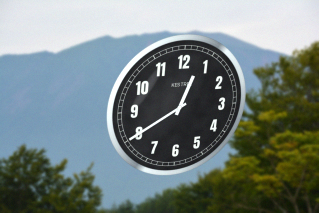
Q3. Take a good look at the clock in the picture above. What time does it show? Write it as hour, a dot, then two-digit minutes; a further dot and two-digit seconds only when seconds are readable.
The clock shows 12.40
